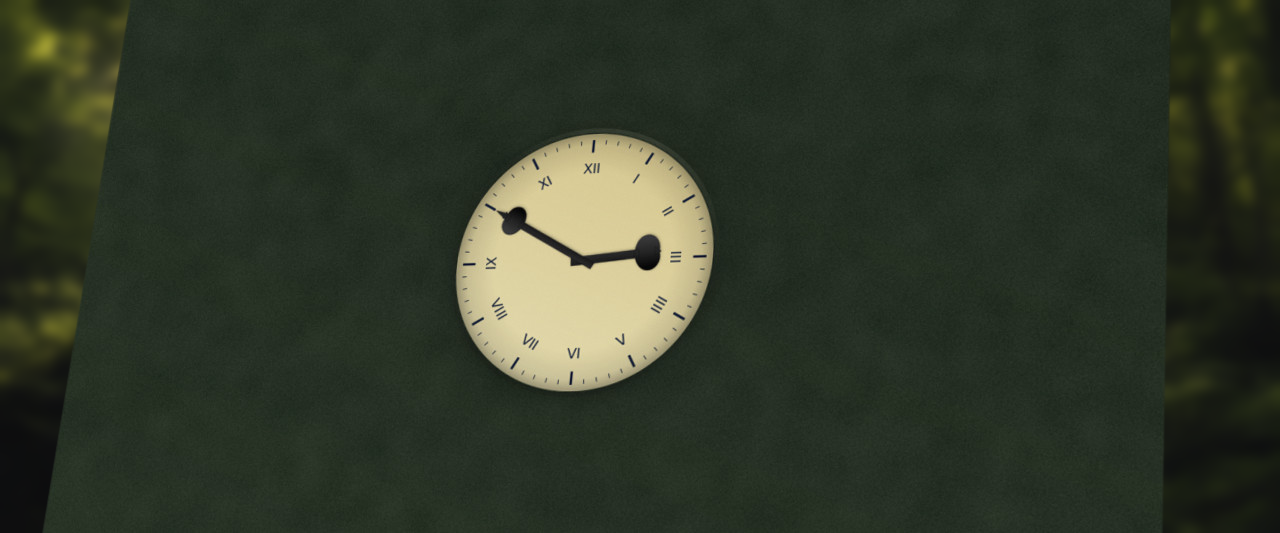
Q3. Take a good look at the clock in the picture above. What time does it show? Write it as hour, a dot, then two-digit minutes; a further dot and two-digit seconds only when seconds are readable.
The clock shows 2.50
